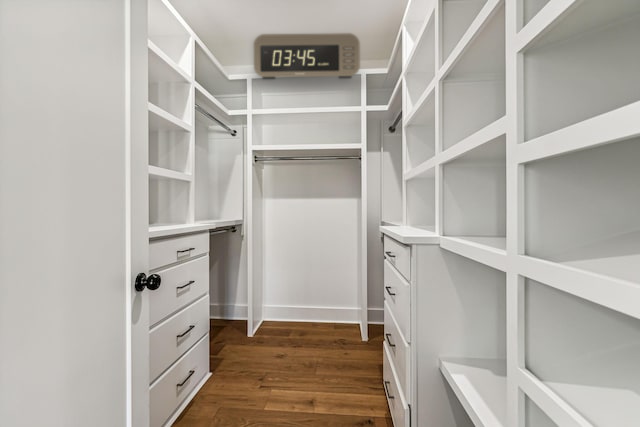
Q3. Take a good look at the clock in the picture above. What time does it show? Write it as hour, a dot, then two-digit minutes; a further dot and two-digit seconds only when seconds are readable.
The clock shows 3.45
